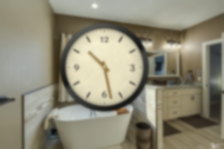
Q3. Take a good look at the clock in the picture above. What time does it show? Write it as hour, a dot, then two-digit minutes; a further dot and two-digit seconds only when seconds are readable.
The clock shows 10.28
